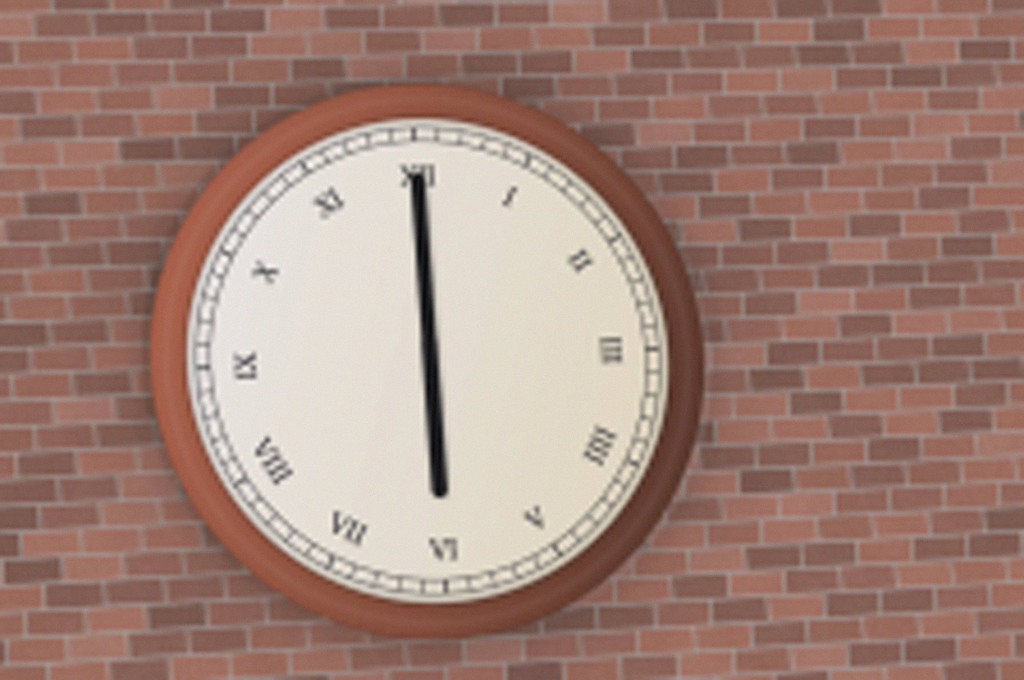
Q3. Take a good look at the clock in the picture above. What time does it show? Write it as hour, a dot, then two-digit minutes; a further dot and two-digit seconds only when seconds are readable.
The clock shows 6.00
